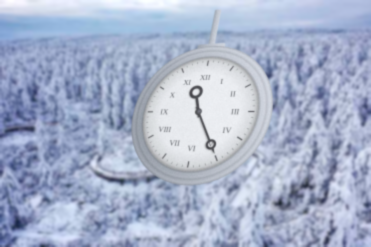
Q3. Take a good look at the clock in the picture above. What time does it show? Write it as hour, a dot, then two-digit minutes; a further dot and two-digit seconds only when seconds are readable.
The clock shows 11.25
